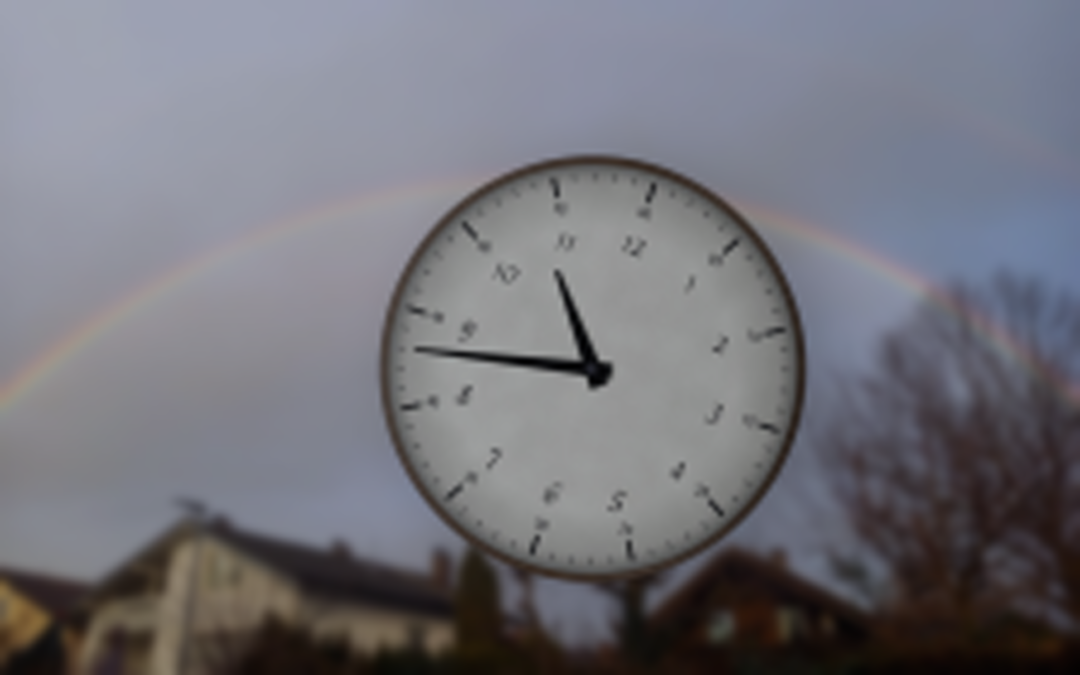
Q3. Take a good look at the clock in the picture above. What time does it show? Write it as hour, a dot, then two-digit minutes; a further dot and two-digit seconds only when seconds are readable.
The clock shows 10.43
